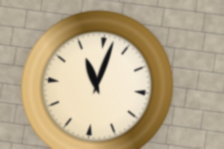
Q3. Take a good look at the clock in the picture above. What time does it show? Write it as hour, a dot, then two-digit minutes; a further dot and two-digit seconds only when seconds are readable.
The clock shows 11.02
